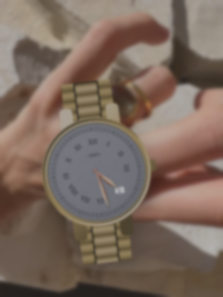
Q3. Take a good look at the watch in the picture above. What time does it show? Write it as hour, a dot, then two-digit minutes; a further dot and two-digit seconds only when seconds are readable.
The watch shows 4.28
